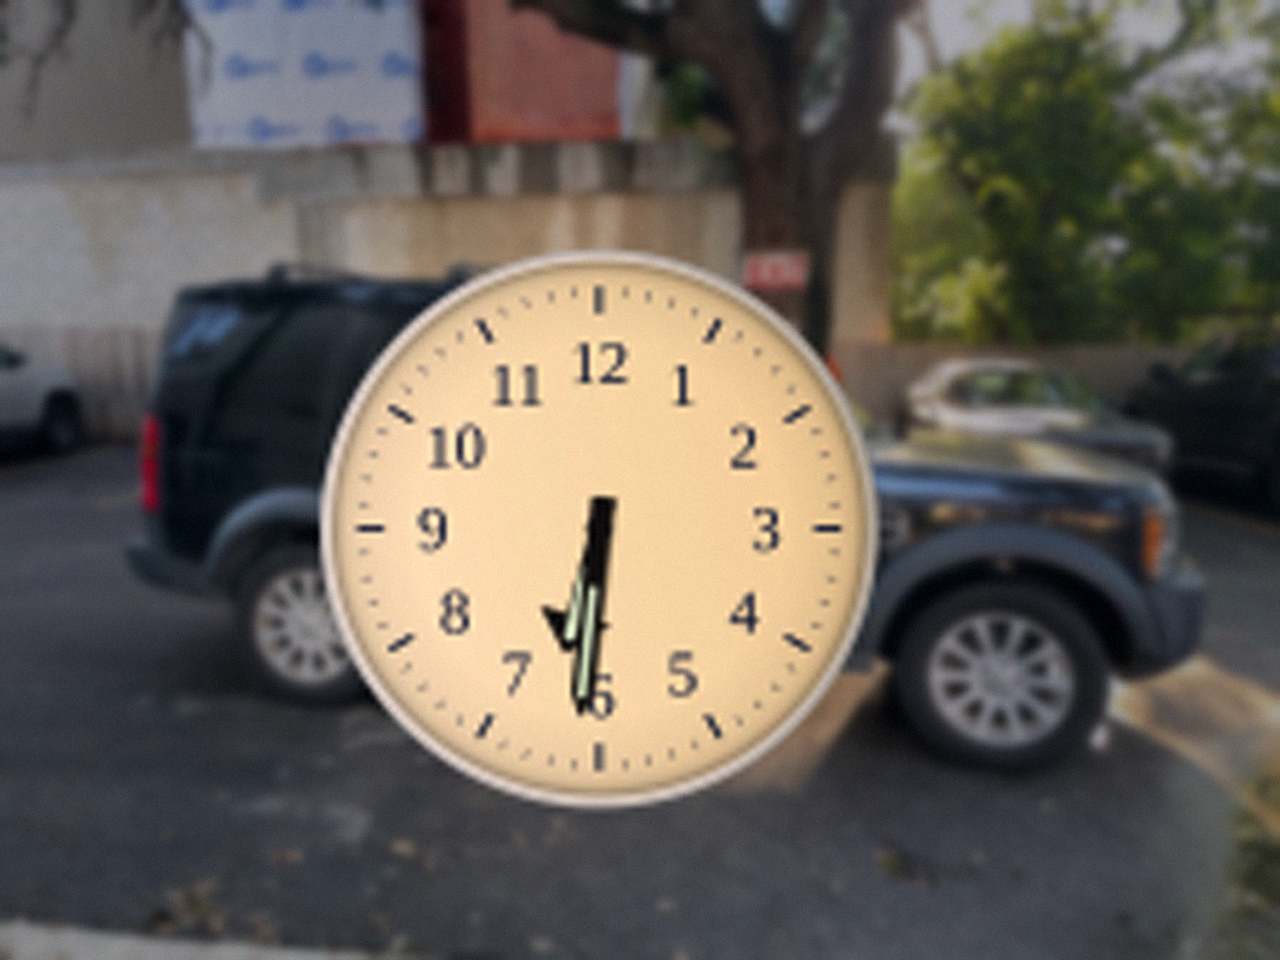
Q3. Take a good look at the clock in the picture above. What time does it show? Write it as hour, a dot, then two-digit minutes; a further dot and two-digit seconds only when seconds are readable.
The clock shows 6.31
